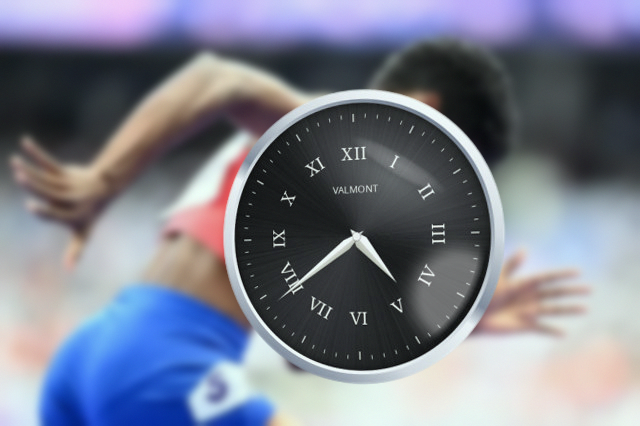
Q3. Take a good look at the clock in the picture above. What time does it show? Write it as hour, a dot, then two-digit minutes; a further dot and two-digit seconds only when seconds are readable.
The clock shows 4.39
